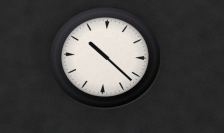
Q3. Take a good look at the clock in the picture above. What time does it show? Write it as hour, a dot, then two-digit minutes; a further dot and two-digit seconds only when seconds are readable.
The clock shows 10.22
